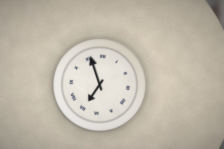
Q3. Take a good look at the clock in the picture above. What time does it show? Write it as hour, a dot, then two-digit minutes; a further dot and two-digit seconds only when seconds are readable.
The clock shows 6.56
